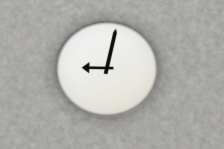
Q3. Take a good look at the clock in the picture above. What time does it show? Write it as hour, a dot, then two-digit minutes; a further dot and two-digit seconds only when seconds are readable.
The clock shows 9.02
